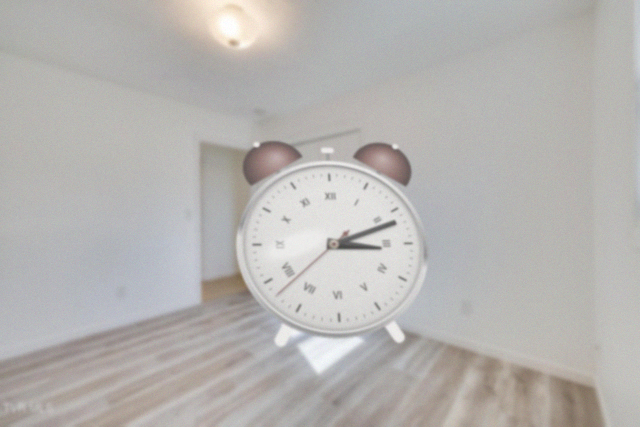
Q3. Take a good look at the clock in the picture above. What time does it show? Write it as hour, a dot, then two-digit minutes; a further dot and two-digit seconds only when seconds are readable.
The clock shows 3.11.38
